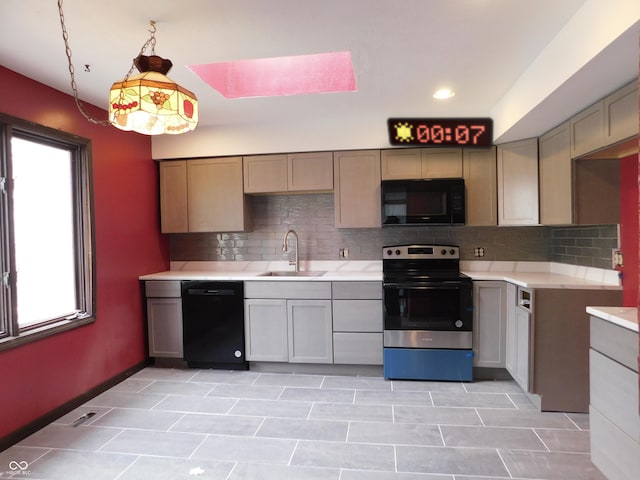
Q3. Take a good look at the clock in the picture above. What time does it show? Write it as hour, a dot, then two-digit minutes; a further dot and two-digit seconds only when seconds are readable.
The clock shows 0.07
